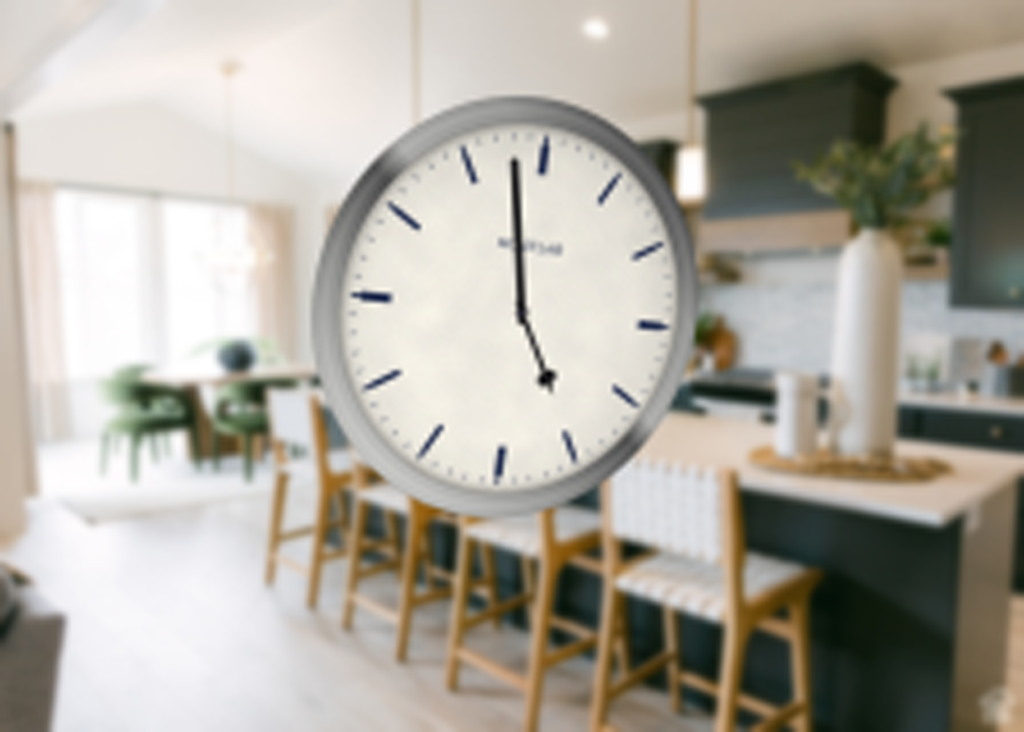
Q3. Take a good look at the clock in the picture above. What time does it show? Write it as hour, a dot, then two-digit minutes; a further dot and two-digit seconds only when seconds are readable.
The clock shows 4.58
